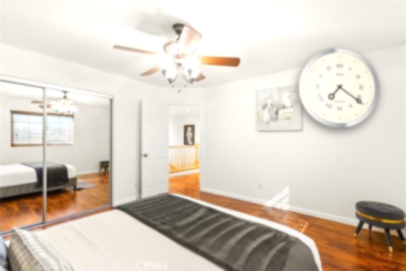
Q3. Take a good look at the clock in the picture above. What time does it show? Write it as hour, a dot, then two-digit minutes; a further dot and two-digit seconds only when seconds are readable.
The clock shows 7.21
